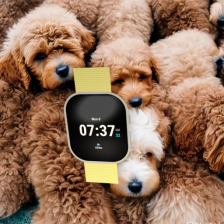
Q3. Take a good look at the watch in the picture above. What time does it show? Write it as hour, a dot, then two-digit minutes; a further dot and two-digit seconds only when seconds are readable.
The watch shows 7.37
